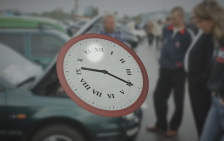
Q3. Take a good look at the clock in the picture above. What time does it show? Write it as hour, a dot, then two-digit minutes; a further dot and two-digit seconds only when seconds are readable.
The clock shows 9.20
